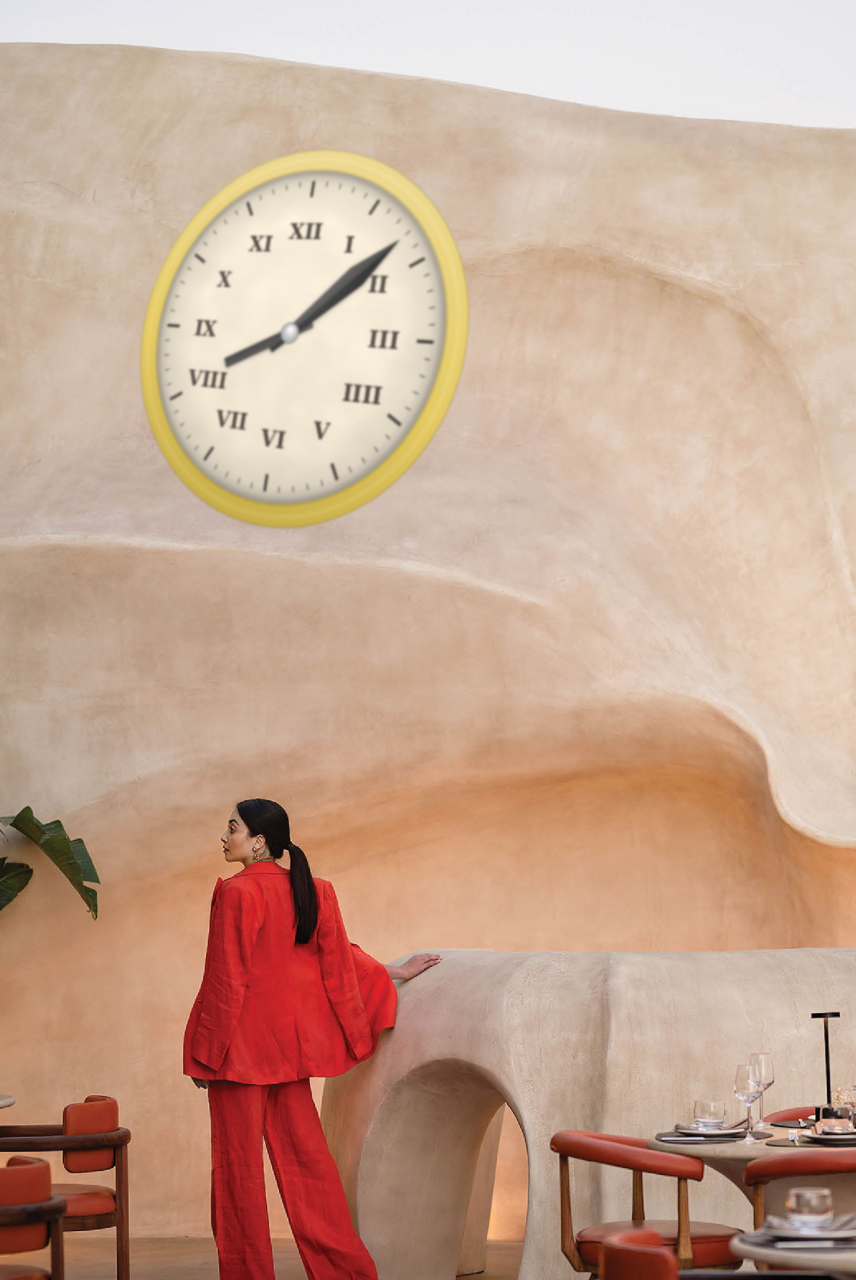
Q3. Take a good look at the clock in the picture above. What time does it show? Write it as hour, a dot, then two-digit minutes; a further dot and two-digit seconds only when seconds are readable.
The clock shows 8.08
